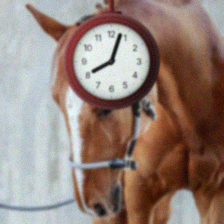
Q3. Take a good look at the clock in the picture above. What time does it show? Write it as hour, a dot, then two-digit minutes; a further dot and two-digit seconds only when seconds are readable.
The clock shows 8.03
